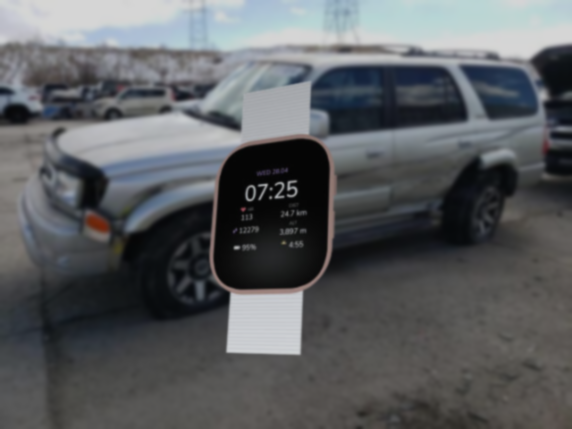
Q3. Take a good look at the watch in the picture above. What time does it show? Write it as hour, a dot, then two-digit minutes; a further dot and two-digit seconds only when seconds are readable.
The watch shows 7.25
